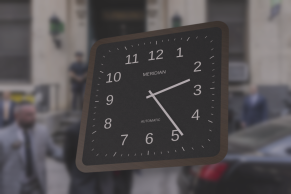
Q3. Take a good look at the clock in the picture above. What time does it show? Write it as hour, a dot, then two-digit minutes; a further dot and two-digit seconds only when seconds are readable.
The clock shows 2.24
